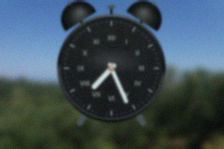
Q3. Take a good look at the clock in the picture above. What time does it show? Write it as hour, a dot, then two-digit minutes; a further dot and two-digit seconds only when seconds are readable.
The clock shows 7.26
